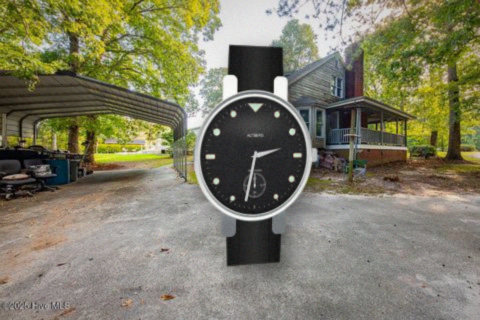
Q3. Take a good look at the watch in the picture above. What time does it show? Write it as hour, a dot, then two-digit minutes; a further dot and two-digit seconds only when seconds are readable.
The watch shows 2.32
